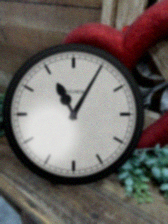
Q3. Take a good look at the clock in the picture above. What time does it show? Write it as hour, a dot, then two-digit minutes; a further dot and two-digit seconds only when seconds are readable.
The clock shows 11.05
